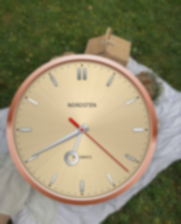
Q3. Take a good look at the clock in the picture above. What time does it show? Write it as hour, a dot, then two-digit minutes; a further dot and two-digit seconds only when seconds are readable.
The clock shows 6.40.22
